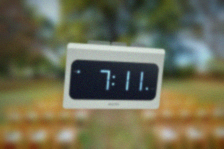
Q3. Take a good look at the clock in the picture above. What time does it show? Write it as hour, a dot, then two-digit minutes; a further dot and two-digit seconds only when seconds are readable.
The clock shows 7.11
